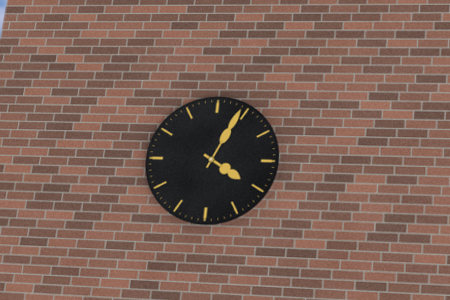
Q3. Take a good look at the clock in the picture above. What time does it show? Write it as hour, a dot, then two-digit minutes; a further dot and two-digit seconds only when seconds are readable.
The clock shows 4.04
